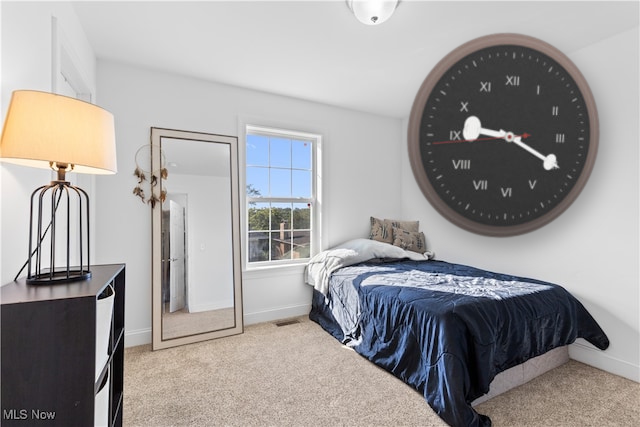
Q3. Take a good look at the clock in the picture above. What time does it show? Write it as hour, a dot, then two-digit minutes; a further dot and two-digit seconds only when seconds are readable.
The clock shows 9.19.44
